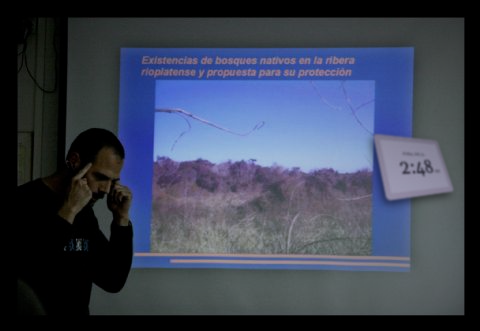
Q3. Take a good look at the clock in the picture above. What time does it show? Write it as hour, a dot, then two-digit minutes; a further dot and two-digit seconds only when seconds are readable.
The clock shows 2.48
